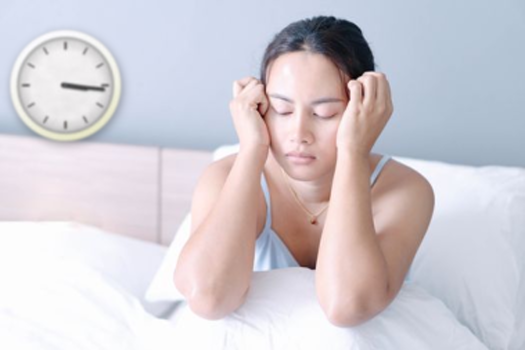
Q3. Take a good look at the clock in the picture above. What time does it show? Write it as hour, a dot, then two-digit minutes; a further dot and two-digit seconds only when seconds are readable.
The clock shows 3.16
